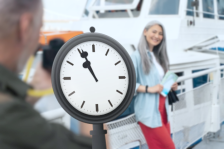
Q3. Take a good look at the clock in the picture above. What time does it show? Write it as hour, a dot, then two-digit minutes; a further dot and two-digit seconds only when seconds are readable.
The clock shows 10.56
